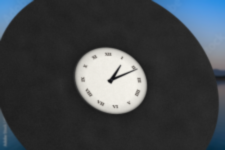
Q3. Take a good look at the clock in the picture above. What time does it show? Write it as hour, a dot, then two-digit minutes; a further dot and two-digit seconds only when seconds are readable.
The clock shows 1.11
